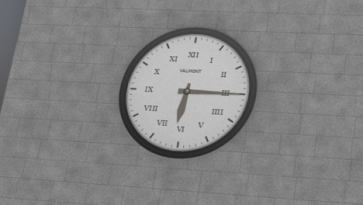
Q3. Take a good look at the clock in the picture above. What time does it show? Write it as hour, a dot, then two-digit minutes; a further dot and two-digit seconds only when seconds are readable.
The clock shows 6.15
